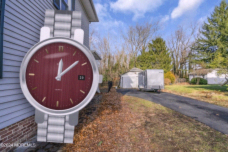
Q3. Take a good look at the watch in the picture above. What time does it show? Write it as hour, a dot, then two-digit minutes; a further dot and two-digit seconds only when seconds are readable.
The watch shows 12.08
